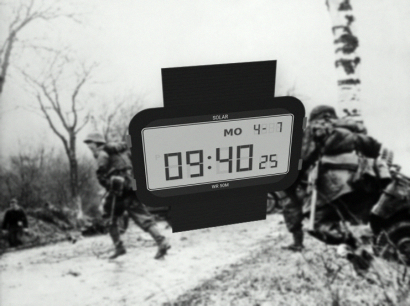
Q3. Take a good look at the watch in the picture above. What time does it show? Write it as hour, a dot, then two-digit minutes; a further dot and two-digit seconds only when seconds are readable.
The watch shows 9.40.25
